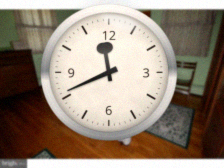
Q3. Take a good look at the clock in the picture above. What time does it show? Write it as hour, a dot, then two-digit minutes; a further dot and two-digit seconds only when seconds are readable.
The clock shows 11.41
